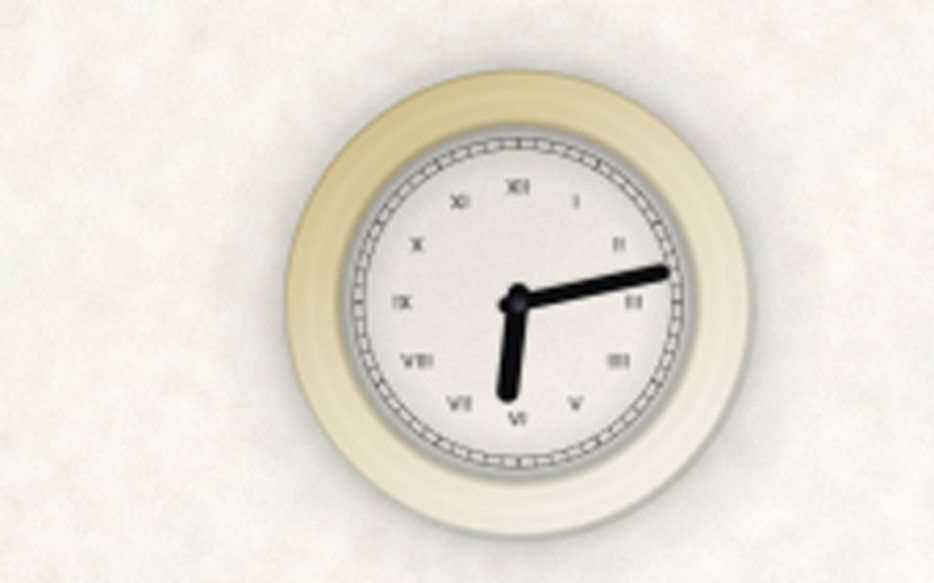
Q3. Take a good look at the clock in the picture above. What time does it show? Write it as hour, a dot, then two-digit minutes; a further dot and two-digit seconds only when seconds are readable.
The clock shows 6.13
